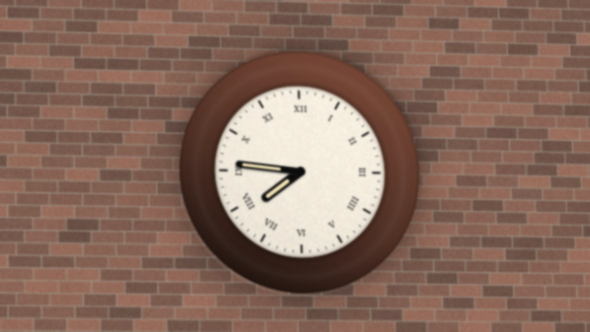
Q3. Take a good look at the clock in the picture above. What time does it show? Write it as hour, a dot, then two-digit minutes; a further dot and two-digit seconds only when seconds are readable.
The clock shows 7.46
